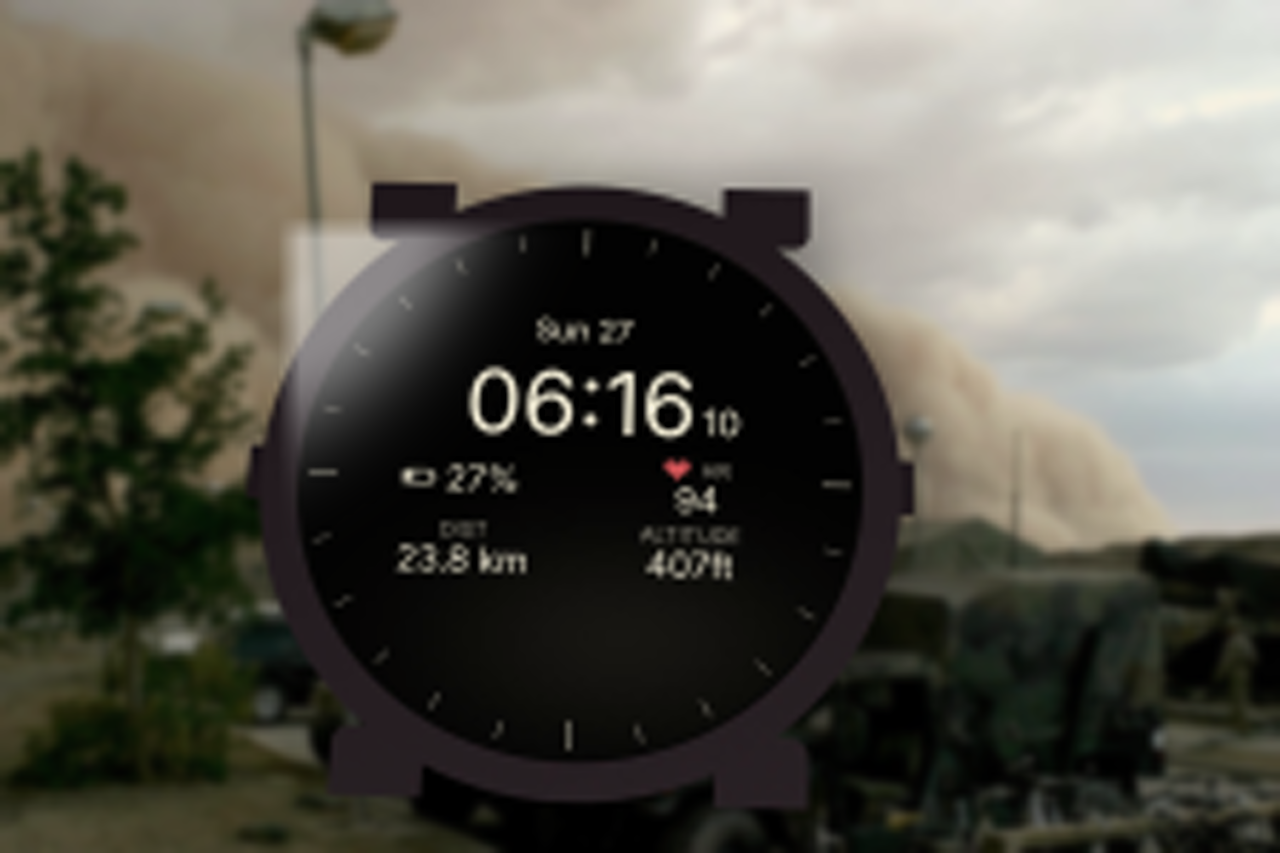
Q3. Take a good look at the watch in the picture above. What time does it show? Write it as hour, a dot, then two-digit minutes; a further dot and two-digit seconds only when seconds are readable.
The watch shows 6.16
